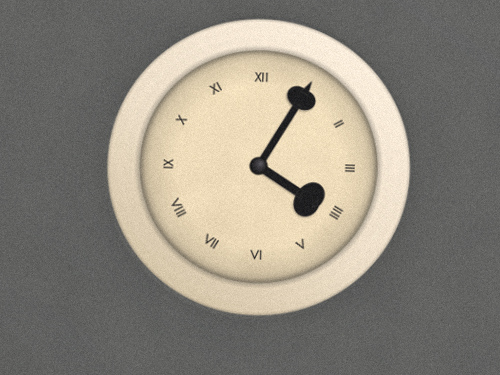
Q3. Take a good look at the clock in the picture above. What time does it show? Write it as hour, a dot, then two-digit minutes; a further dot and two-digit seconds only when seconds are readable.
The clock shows 4.05
